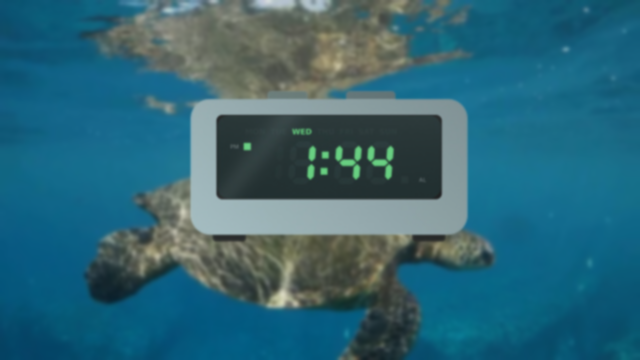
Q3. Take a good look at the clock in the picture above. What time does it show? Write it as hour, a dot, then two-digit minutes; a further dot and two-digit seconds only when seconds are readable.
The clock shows 1.44
